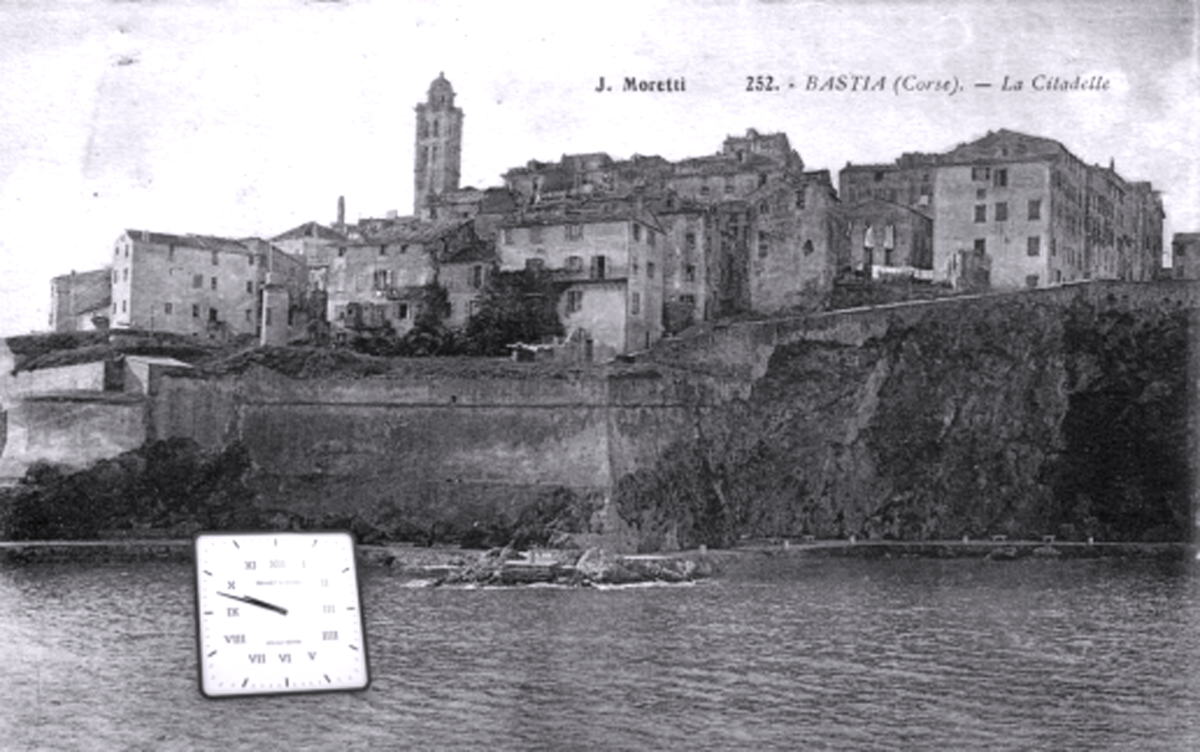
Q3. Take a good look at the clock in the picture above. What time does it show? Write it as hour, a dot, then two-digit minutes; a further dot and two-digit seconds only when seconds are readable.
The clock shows 9.48
